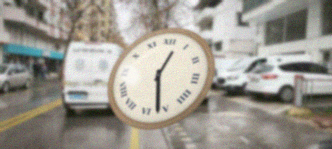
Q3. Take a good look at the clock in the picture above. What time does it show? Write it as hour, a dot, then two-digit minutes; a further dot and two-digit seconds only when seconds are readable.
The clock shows 12.27
